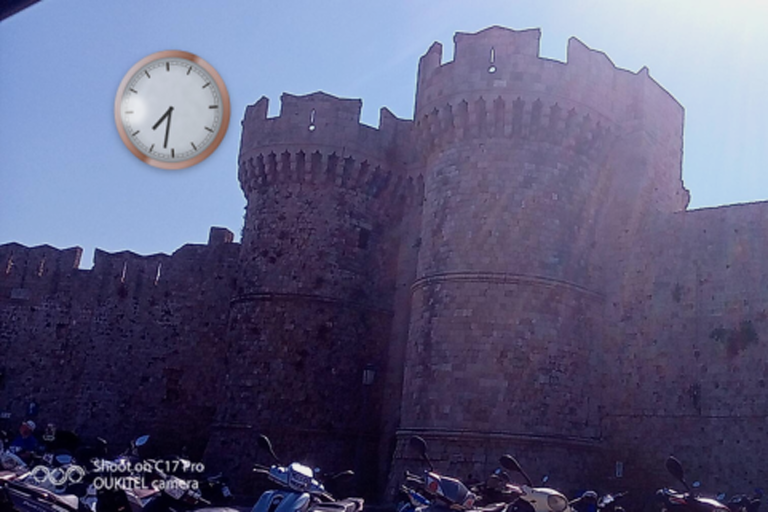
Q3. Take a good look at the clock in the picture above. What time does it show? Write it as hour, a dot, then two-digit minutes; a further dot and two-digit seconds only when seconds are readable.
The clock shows 7.32
